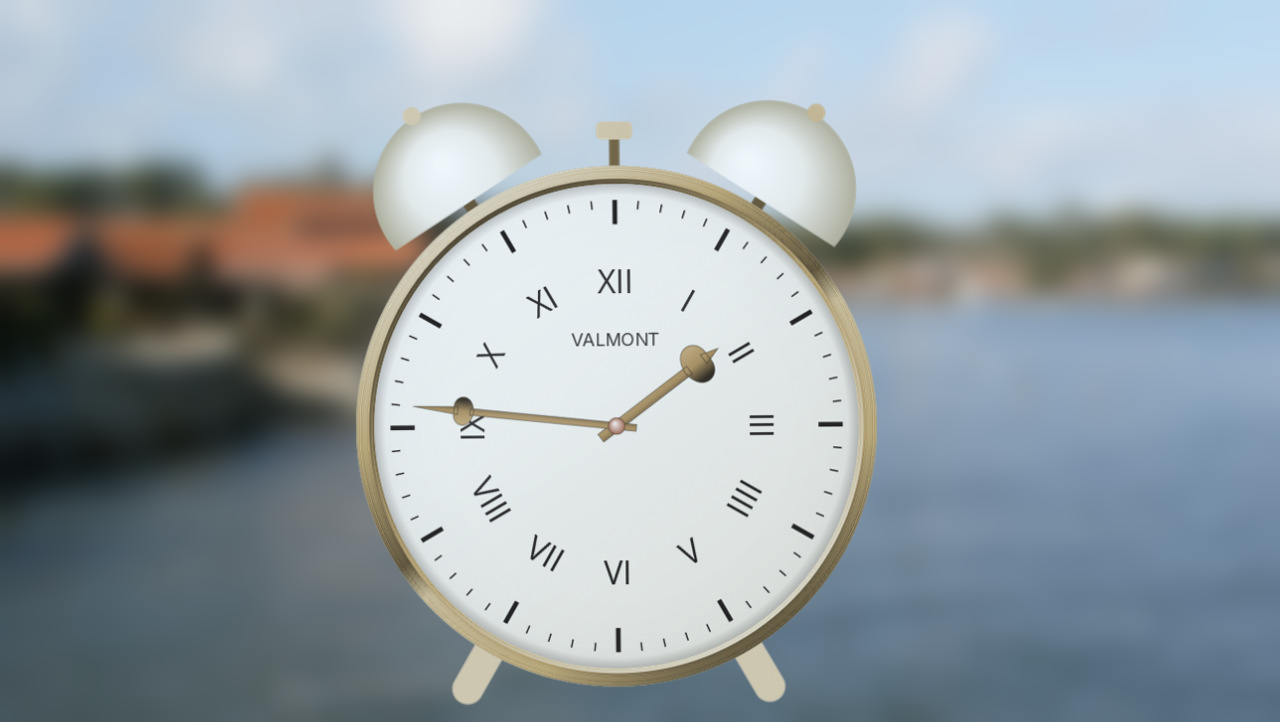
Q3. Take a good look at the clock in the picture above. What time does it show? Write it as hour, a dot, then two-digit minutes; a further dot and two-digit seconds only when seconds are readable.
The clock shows 1.46
